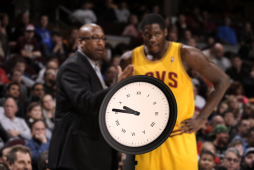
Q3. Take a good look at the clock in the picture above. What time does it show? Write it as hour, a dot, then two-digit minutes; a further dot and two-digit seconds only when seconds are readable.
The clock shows 9.46
